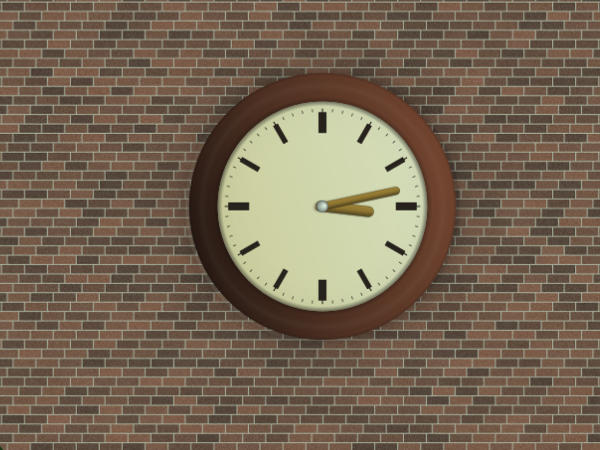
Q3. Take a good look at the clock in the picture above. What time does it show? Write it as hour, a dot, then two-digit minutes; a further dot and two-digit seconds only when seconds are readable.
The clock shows 3.13
